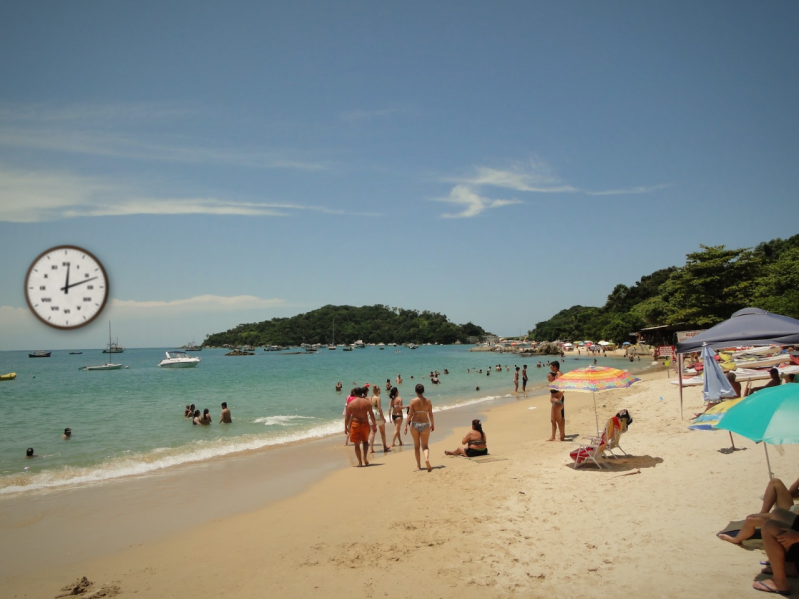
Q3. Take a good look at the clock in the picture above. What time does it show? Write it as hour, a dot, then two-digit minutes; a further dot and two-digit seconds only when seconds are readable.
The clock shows 12.12
